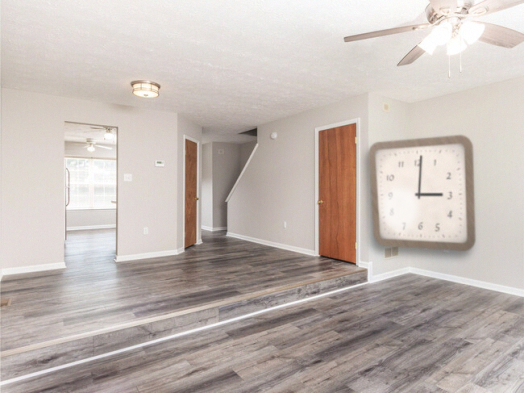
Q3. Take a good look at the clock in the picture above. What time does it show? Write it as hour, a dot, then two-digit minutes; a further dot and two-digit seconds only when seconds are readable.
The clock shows 3.01
